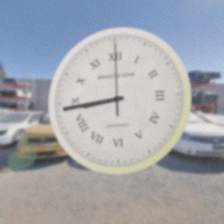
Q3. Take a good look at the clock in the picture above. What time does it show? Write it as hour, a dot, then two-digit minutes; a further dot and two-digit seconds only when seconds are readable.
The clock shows 8.44.00
